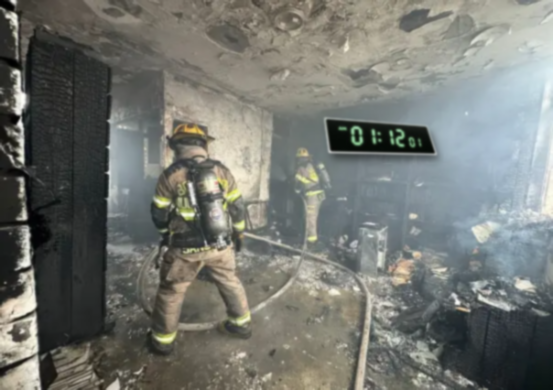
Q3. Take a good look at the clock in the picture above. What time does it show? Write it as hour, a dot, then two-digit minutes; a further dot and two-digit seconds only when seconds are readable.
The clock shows 1.12
